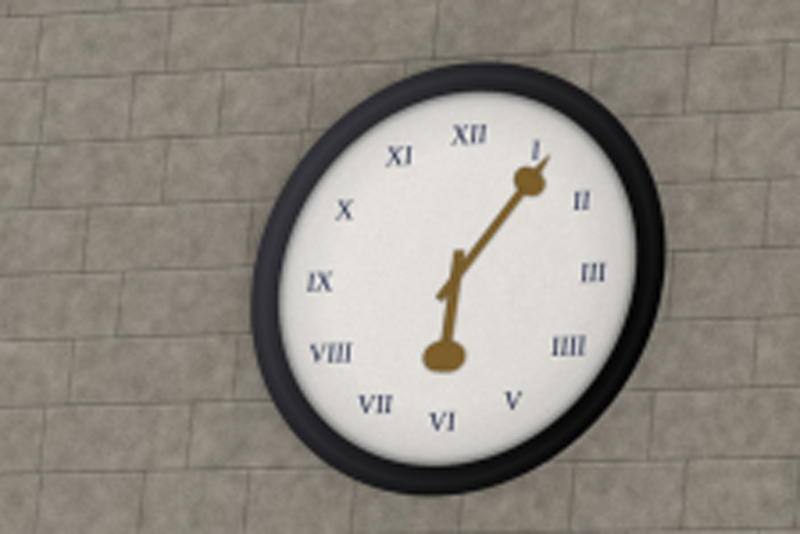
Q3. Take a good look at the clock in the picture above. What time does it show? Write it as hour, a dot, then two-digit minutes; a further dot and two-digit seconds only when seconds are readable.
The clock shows 6.06
